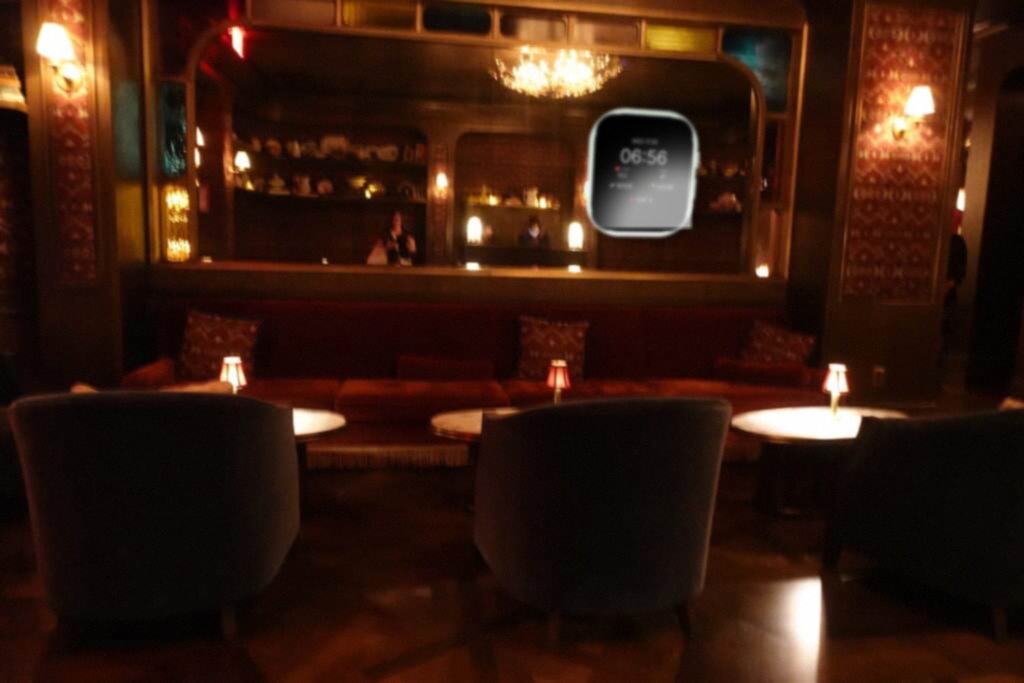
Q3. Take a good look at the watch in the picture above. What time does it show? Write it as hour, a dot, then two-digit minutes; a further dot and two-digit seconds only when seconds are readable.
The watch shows 6.56
